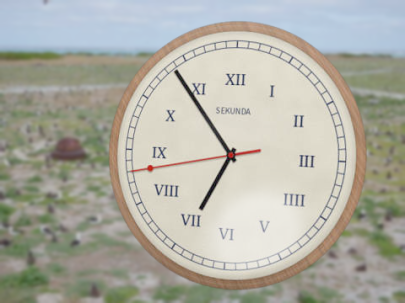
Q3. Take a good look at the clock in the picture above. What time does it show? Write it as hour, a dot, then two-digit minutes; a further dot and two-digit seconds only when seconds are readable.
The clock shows 6.53.43
